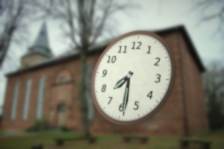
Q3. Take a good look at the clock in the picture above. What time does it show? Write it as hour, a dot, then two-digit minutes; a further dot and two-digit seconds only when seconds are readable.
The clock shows 7.29
